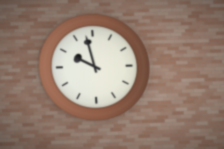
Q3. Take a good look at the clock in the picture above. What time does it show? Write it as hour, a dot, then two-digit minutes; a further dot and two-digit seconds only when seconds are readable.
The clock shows 9.58
